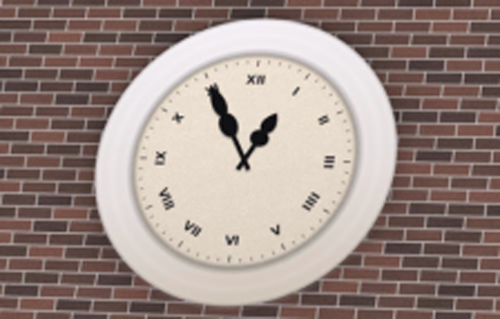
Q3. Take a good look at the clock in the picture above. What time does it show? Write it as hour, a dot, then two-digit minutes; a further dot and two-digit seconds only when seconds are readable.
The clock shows 12.55
